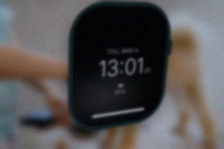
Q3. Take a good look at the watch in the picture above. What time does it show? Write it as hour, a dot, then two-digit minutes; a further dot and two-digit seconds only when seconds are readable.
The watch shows 13.01
